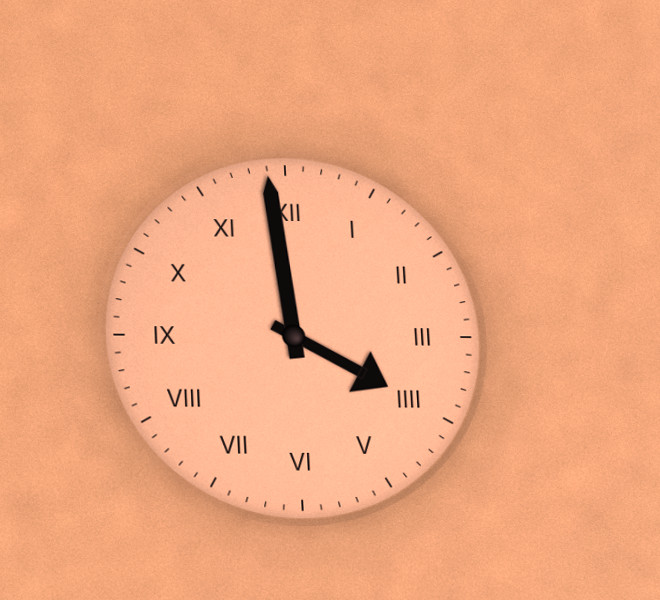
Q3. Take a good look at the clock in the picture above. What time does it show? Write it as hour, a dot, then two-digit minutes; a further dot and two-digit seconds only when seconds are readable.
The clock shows 3.59
